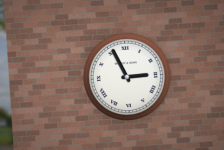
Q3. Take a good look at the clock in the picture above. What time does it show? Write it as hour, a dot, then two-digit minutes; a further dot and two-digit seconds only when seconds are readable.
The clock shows 2.56
